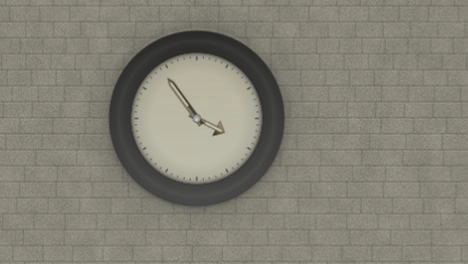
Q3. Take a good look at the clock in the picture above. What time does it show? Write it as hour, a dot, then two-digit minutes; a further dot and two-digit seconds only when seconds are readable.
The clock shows 3.54
